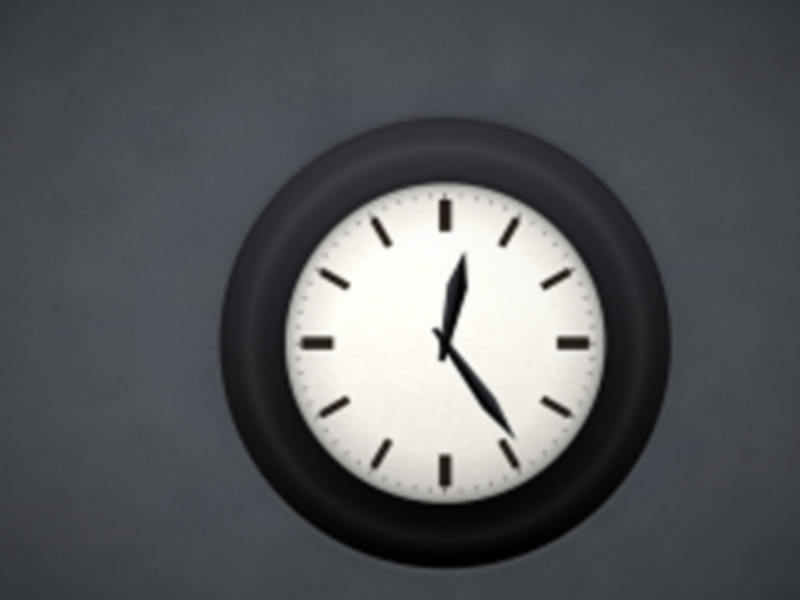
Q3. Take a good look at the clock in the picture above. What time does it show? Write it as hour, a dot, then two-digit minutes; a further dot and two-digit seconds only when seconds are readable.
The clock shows 12.24
